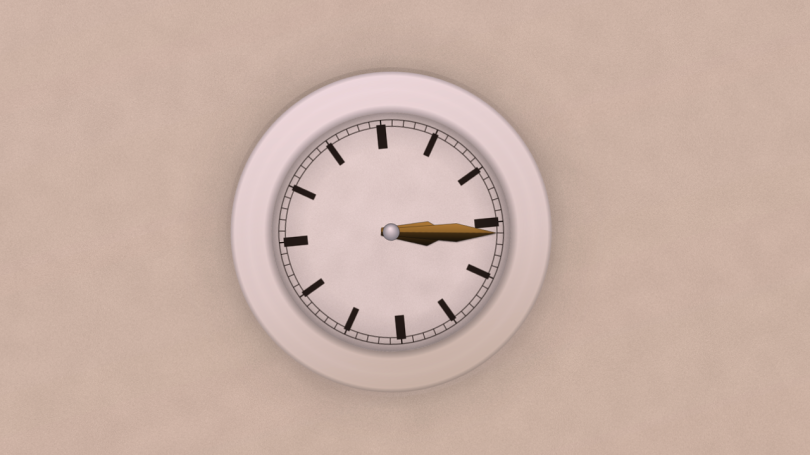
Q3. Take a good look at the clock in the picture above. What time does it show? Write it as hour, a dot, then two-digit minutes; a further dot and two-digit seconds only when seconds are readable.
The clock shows 3.16
